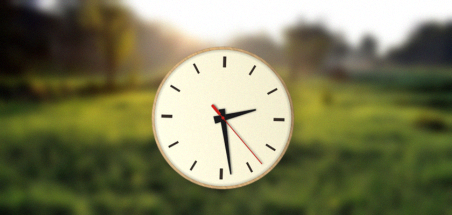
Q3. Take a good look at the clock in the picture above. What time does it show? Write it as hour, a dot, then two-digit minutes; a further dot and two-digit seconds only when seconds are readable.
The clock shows 2.28.23
